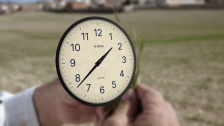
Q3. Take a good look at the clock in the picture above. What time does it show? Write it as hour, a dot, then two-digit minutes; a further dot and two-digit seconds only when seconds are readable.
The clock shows 1.38
